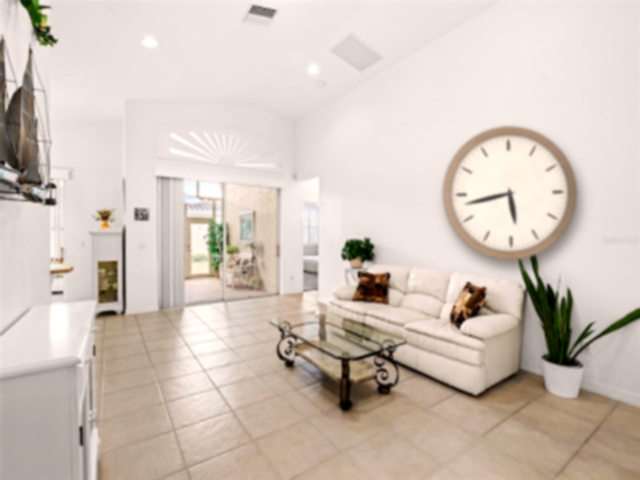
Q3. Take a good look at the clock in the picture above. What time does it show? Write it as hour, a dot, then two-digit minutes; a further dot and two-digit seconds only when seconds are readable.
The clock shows 5.43
